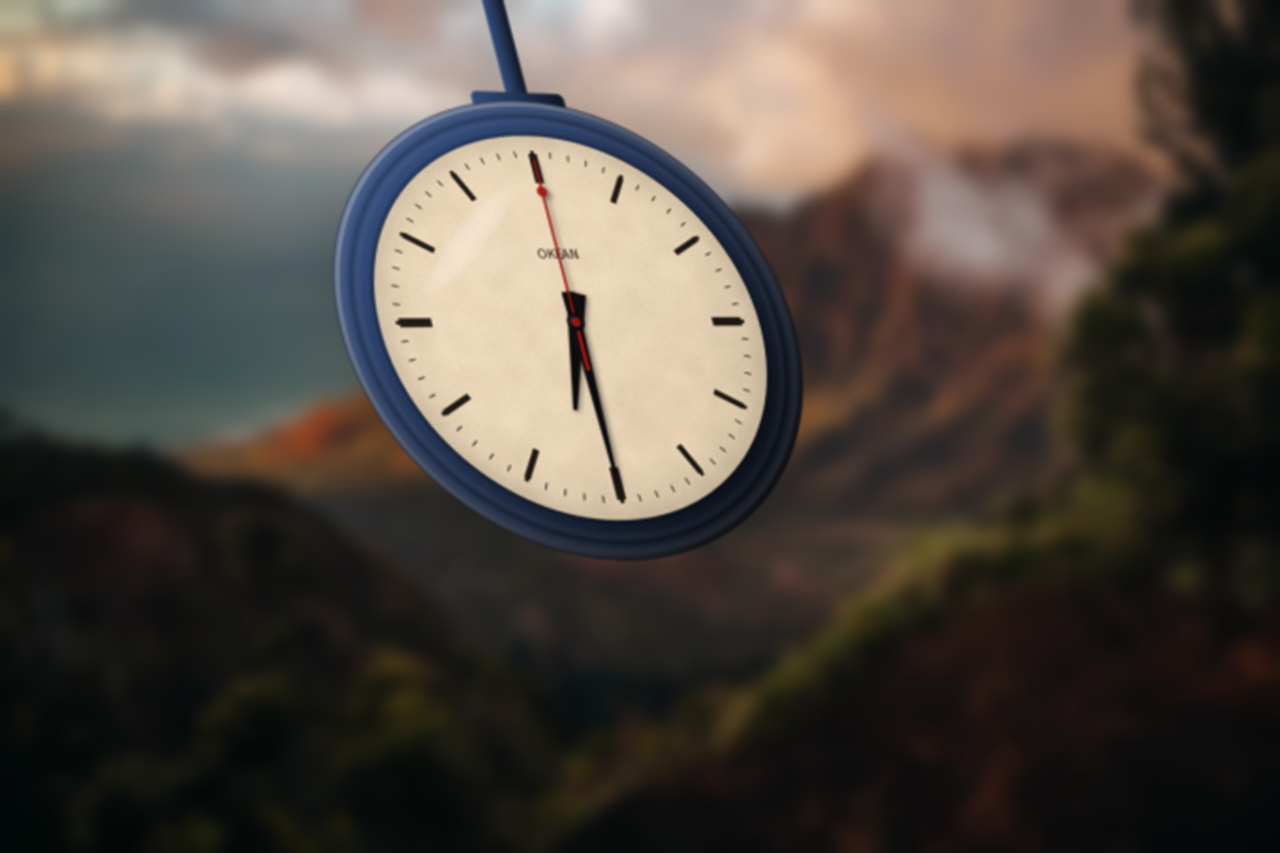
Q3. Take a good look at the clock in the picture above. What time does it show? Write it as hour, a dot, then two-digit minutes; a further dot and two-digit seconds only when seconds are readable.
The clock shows 6.30.00
